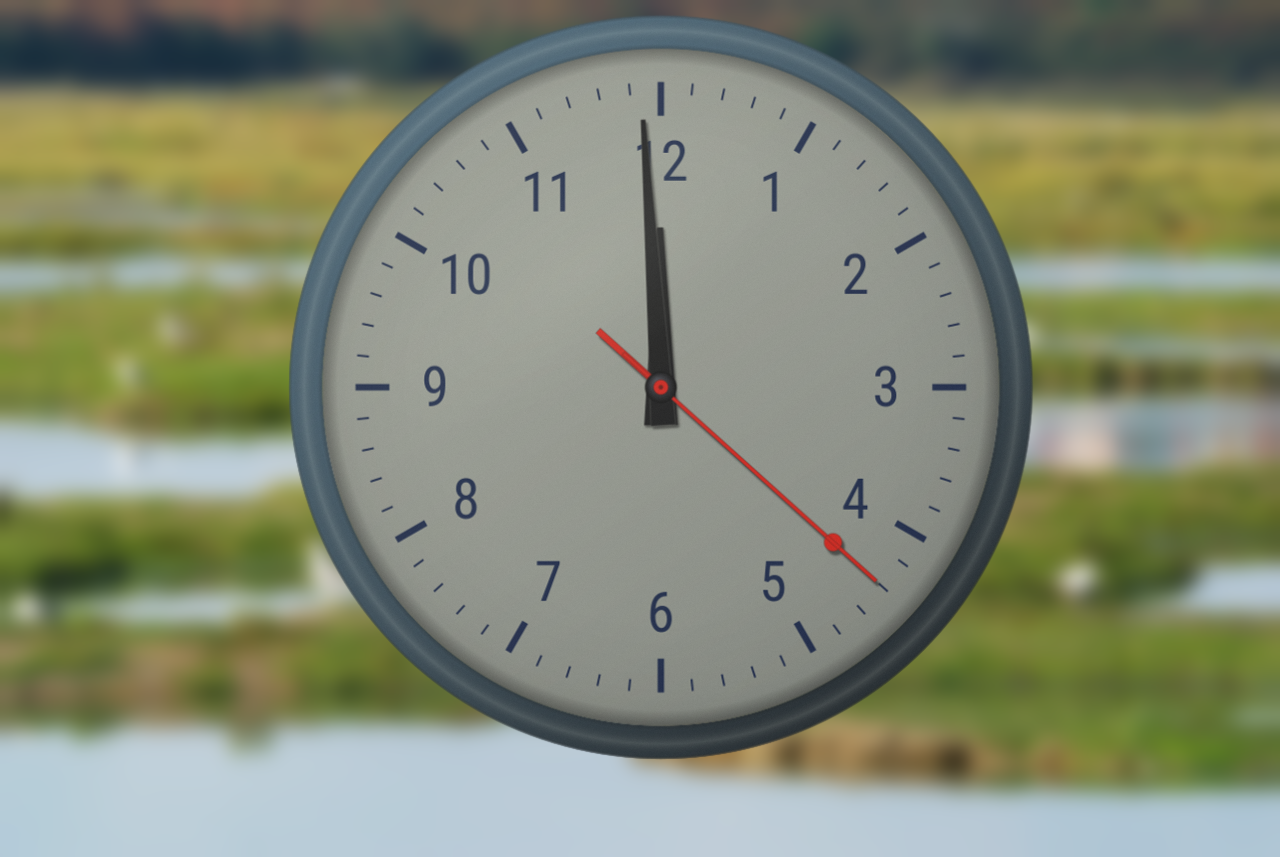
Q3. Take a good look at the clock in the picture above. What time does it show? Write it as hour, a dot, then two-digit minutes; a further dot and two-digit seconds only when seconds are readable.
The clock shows 11.59.22
